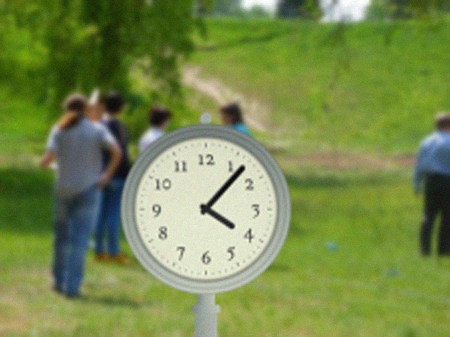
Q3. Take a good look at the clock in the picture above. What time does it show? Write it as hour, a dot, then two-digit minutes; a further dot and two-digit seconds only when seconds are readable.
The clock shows 4.07
